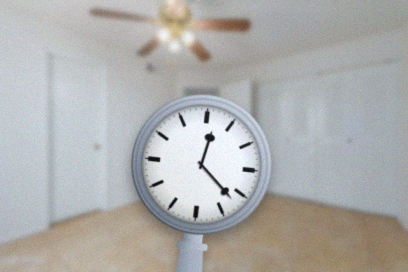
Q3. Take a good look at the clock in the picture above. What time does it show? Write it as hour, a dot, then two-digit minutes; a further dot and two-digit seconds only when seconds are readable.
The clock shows 12.22
